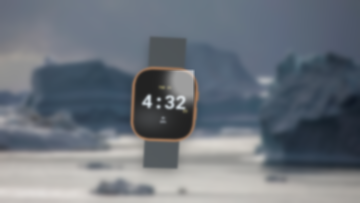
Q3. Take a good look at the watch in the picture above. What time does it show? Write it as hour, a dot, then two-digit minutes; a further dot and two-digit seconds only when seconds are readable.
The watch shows 4.32
